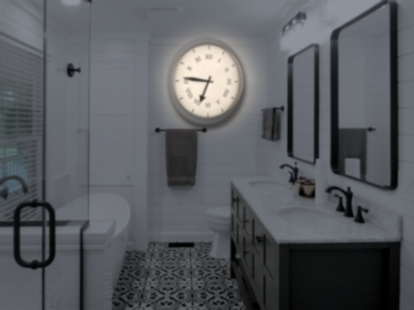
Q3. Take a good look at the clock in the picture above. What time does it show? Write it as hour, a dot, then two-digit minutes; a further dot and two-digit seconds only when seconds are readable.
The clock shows 6.46
